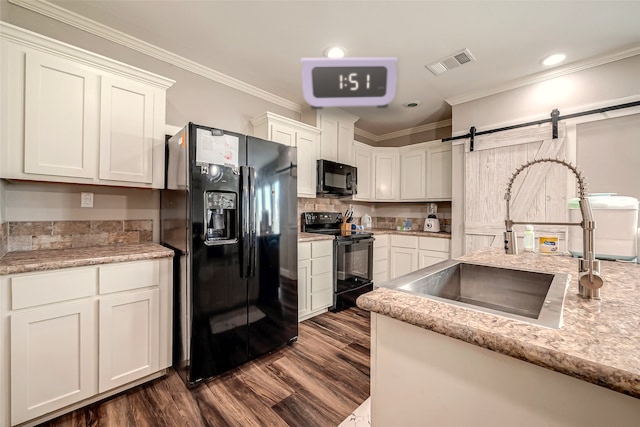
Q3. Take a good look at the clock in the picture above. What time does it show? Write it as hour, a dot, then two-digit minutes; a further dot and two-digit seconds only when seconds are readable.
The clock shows 1.51
